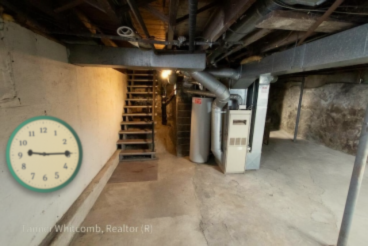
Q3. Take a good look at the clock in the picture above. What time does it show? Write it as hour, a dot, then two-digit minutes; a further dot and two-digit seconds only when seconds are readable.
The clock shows 9.15
